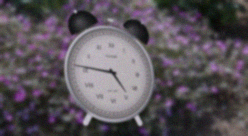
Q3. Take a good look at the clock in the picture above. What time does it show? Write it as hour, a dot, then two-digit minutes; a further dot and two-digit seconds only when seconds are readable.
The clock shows 4.46
